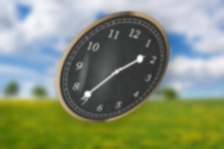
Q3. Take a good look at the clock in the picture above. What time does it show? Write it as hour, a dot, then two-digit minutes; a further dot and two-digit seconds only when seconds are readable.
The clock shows 1.36
